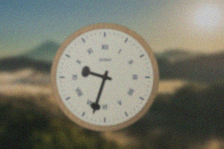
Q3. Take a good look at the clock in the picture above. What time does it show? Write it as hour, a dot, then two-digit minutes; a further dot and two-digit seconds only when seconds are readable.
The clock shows 9.33
